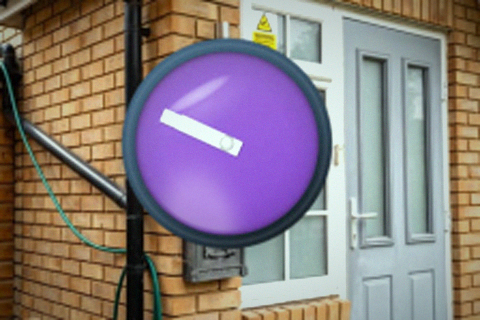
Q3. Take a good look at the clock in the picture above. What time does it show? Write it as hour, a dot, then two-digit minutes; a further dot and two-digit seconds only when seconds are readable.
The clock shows 9.49
